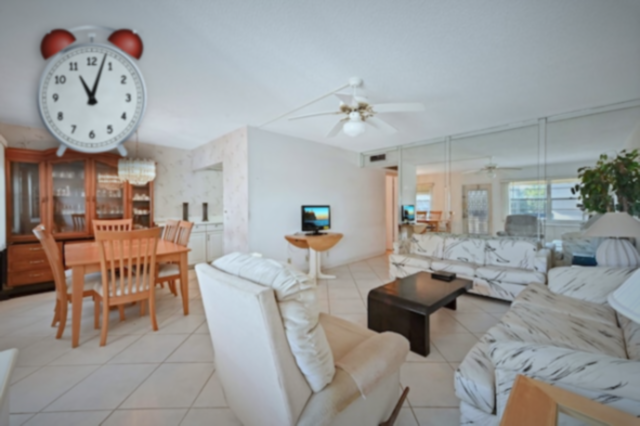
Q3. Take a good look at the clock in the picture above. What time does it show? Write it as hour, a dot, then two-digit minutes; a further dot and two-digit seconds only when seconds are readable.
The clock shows 11.03
